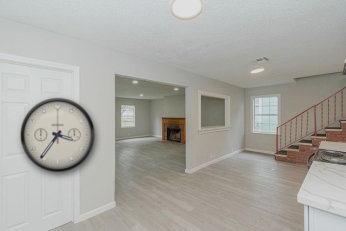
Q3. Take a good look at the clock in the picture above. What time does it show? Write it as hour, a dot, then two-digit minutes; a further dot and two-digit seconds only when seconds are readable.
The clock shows 3.36
